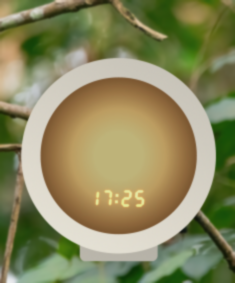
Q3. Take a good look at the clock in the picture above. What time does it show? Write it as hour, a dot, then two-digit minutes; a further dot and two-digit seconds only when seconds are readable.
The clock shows 17.25
